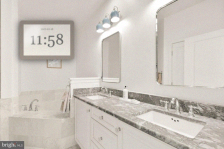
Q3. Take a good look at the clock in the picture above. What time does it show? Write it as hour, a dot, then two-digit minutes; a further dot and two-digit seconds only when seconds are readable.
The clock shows 11.58
